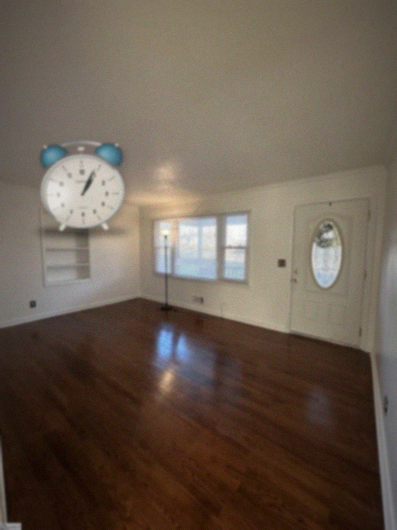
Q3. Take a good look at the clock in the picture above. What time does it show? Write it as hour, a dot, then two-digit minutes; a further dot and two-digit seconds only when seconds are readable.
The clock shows 1.04
